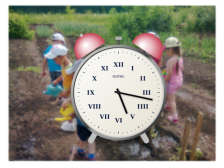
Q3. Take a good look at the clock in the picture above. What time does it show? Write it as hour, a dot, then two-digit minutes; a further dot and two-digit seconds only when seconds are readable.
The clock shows 5.17
